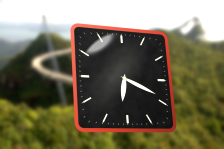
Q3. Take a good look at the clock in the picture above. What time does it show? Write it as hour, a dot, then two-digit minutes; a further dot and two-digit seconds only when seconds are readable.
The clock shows 6.19
